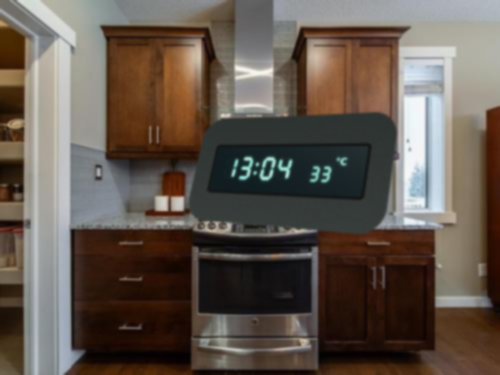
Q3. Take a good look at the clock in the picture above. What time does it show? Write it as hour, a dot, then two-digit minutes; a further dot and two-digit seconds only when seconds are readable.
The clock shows 13.04
